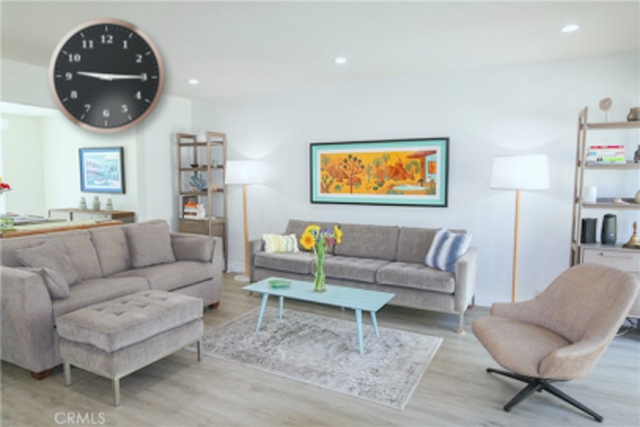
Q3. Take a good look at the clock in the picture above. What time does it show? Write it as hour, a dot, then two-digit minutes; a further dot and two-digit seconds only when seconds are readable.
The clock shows 9.15
